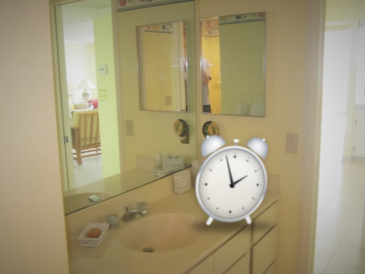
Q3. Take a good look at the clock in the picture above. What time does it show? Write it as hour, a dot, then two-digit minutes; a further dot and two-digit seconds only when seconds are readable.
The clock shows 1.57
